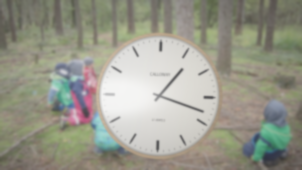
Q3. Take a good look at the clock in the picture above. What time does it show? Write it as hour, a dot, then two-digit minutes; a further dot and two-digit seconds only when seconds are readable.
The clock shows 1.18
